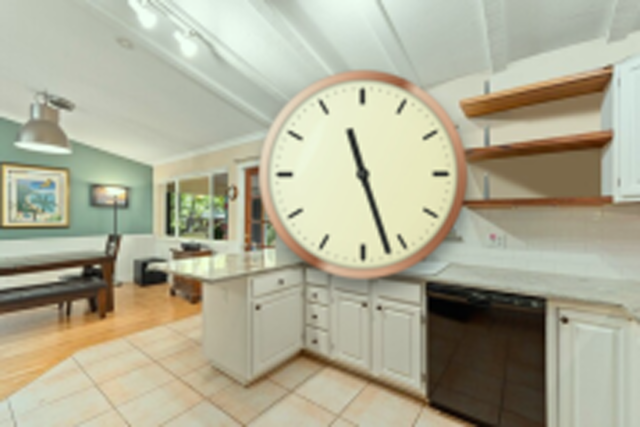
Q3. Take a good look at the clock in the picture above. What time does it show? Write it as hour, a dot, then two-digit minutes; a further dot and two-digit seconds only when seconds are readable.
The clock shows 11.27
